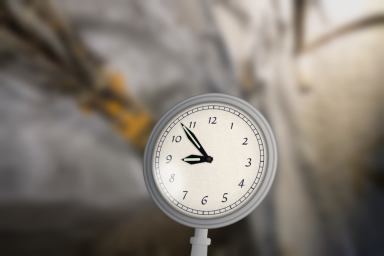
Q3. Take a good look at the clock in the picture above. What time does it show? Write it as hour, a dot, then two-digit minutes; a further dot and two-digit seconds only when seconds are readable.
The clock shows 8.53
